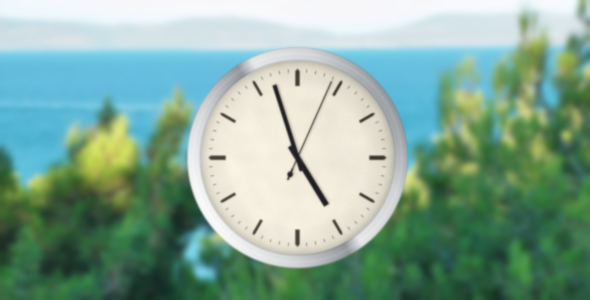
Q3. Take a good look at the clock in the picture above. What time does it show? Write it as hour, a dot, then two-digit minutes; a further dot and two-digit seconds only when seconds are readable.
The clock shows 4.57.04
